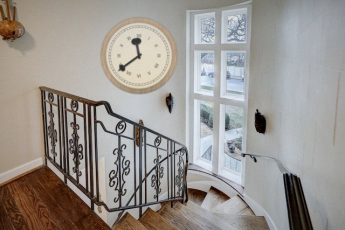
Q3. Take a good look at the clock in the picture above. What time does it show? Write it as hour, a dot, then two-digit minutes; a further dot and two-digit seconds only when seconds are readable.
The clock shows 11.39
